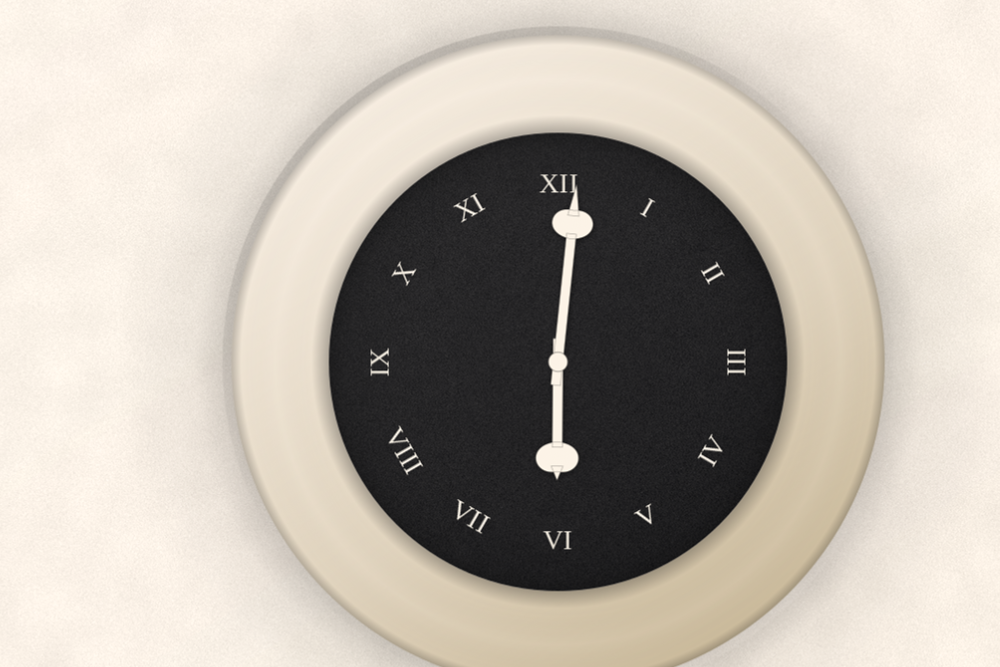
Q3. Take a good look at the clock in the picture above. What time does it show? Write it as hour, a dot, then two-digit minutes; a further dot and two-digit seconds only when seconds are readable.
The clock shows 6.01
